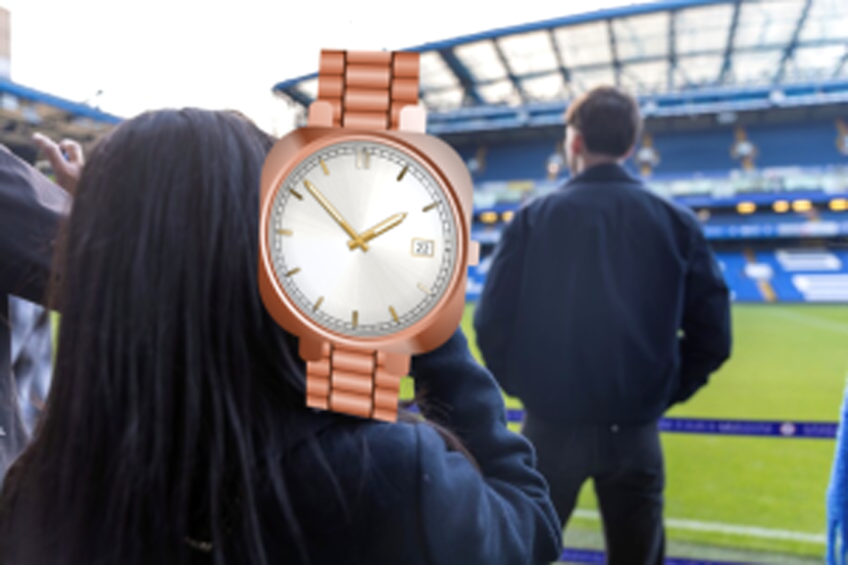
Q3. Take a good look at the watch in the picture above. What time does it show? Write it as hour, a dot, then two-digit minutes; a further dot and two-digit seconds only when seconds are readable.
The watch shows 1.52
